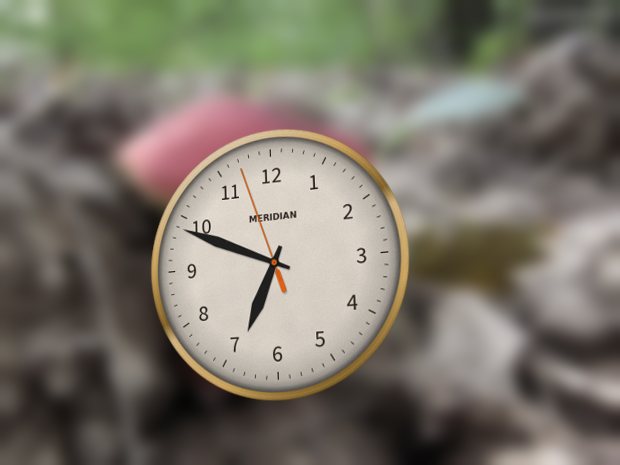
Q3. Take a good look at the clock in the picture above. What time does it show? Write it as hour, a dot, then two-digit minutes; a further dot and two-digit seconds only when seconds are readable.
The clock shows 6.48.57
